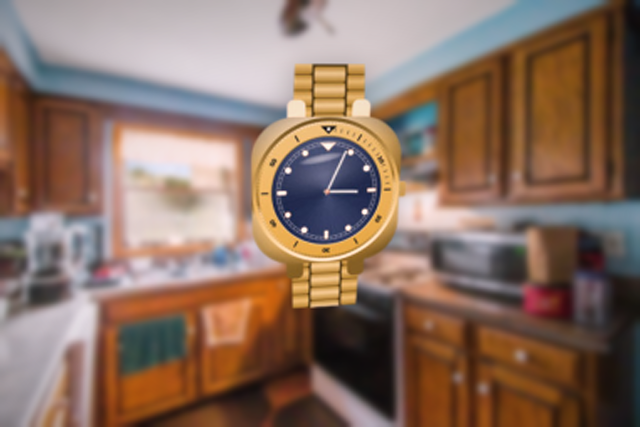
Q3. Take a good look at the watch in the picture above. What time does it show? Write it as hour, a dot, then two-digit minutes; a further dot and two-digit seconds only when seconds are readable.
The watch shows 3.04
